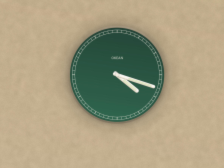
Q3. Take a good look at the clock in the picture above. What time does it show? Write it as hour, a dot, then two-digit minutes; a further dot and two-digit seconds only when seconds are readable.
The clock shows 4.18
